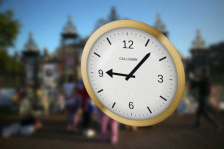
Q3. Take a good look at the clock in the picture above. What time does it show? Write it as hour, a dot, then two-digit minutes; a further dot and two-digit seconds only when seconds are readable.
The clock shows 9.07
